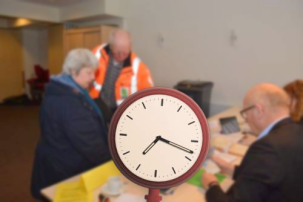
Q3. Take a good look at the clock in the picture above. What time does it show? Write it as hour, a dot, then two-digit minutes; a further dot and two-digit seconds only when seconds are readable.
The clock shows 7.18
